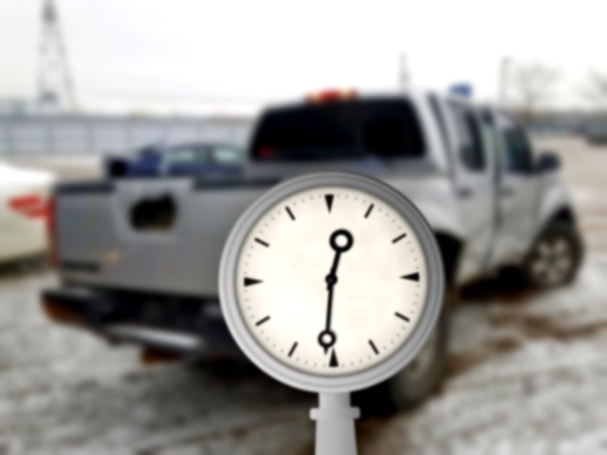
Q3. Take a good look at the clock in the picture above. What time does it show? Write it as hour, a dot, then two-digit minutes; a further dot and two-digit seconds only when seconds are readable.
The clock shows 12.31
